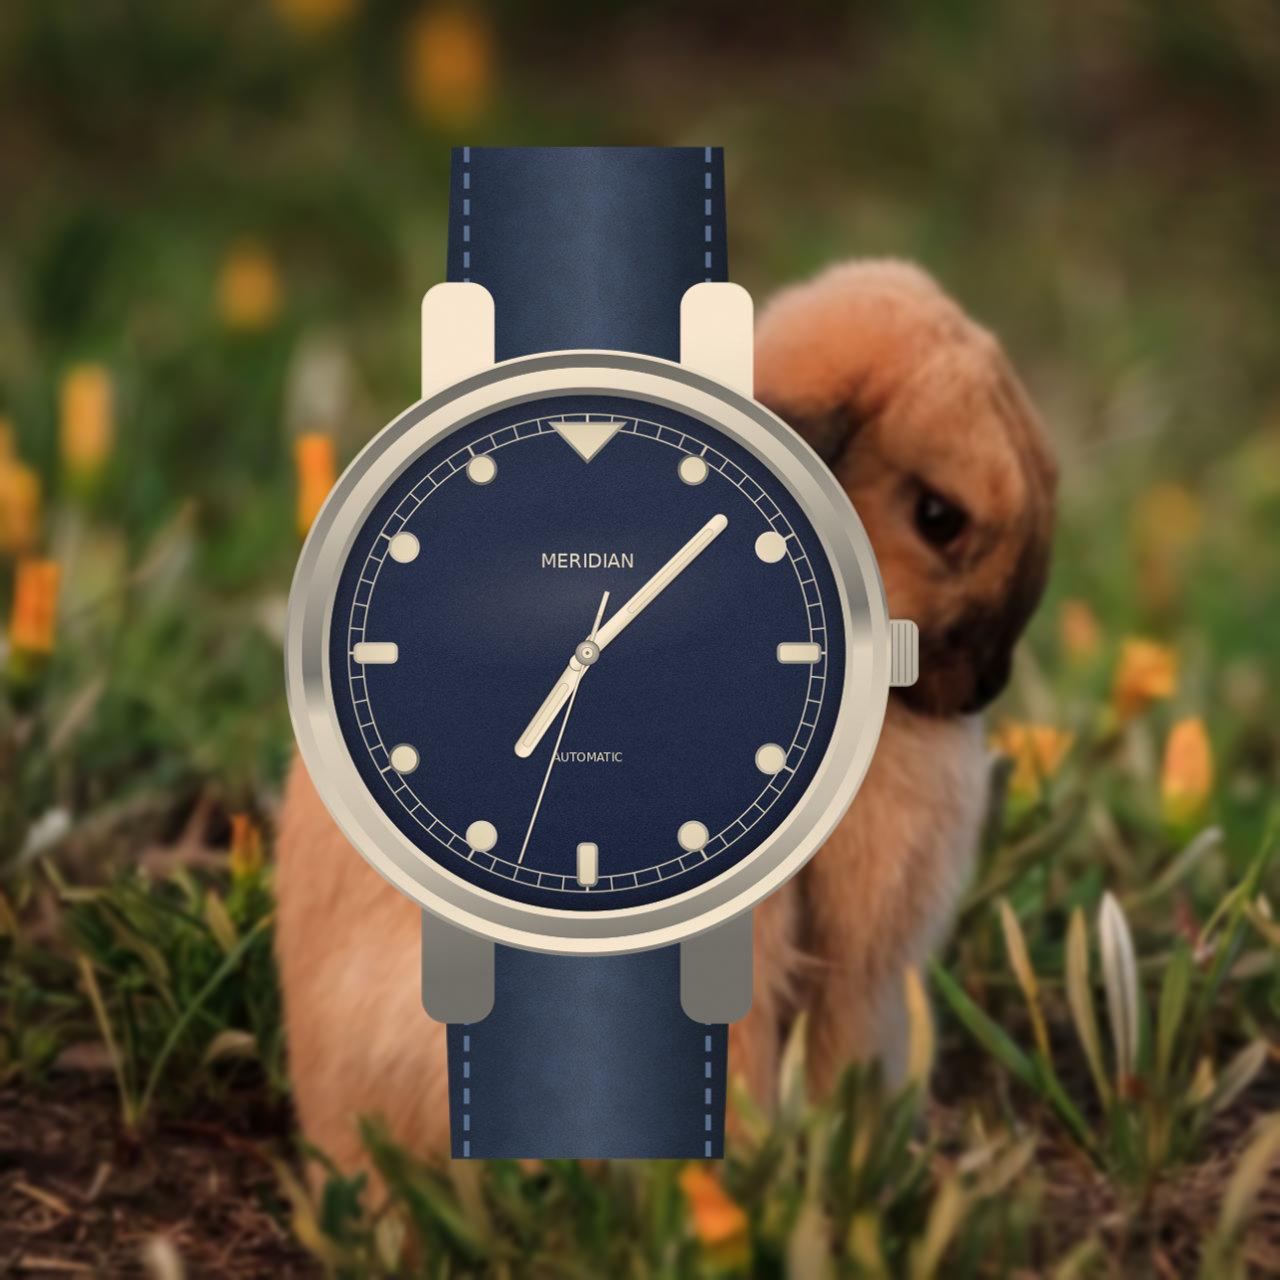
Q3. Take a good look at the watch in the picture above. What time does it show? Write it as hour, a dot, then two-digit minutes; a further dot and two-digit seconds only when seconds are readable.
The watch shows 7.07.33
